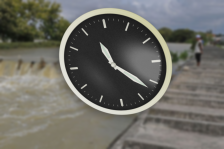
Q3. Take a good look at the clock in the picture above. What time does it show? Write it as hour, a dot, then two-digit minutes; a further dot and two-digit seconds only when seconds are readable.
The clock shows 11.22
